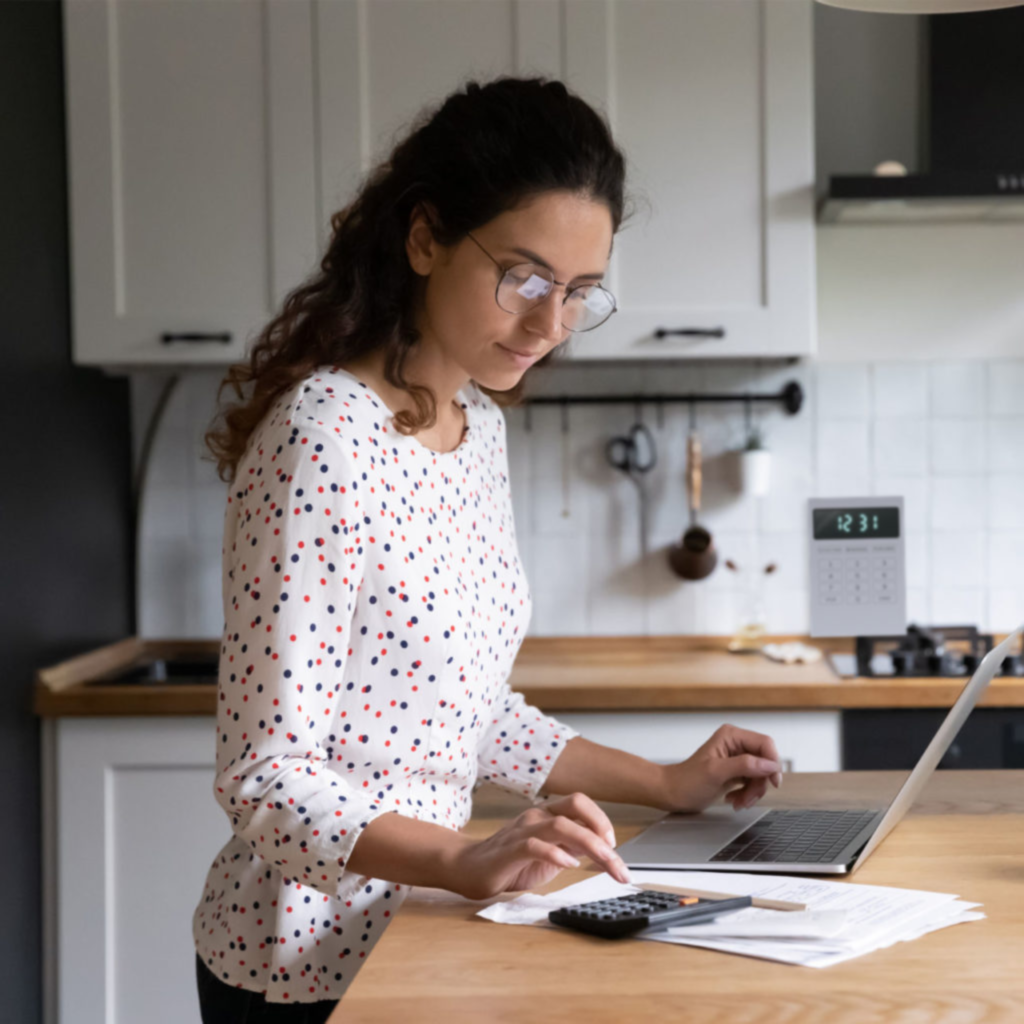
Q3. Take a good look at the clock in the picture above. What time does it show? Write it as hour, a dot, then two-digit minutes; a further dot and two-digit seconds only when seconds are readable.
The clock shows 12.31
